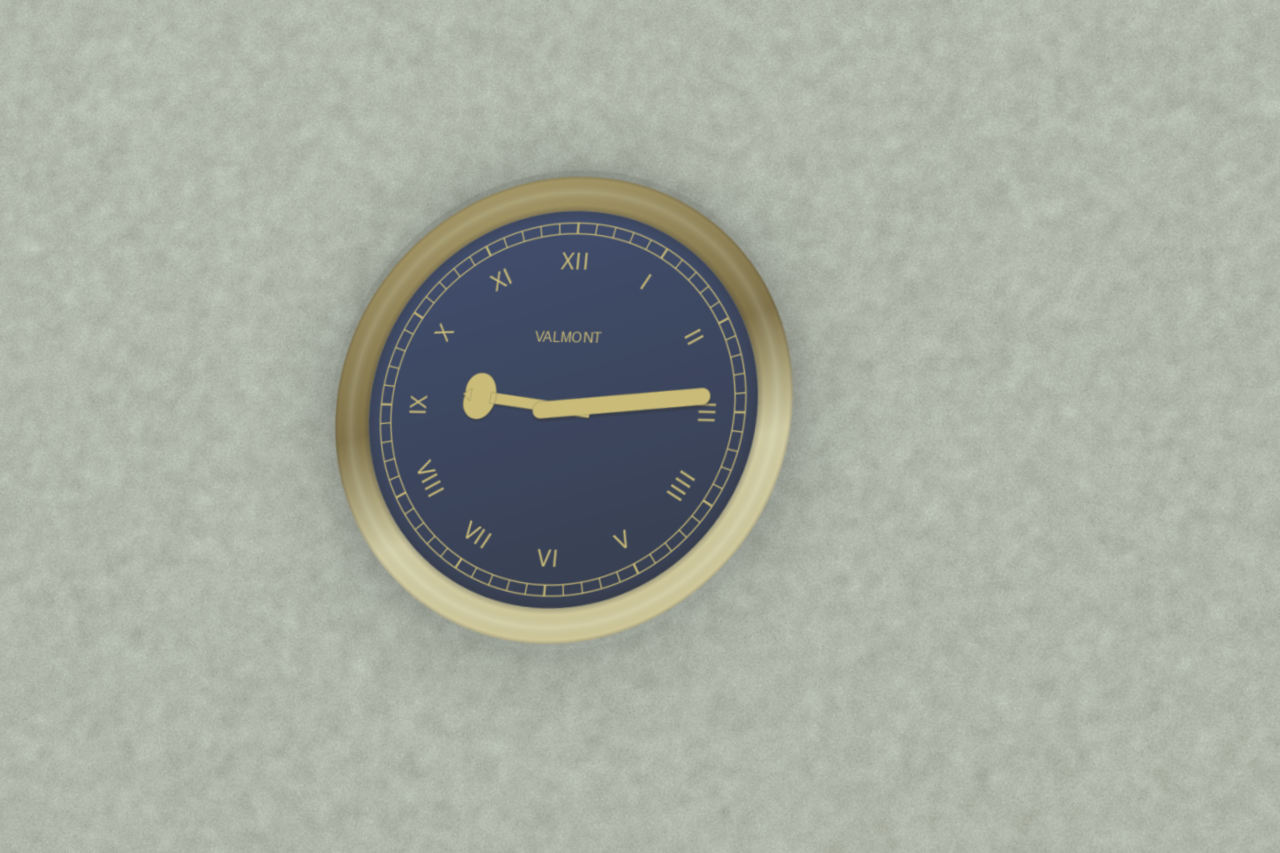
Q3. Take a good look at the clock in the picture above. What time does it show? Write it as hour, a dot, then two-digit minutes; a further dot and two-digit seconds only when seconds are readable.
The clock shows 9.14
